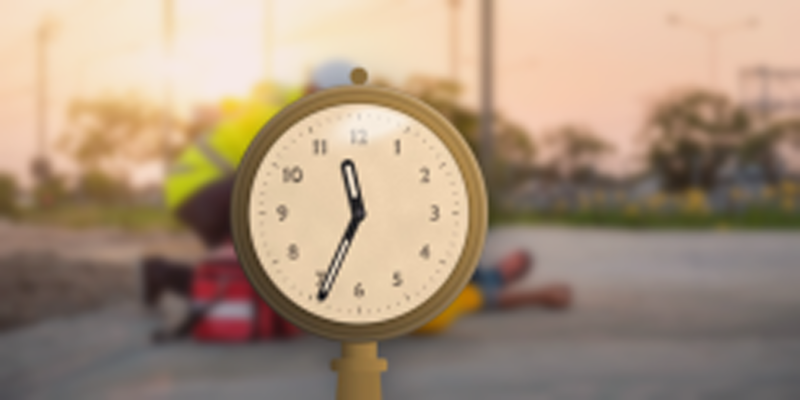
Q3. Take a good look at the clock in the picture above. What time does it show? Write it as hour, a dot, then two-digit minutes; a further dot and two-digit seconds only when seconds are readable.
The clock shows 11.34
